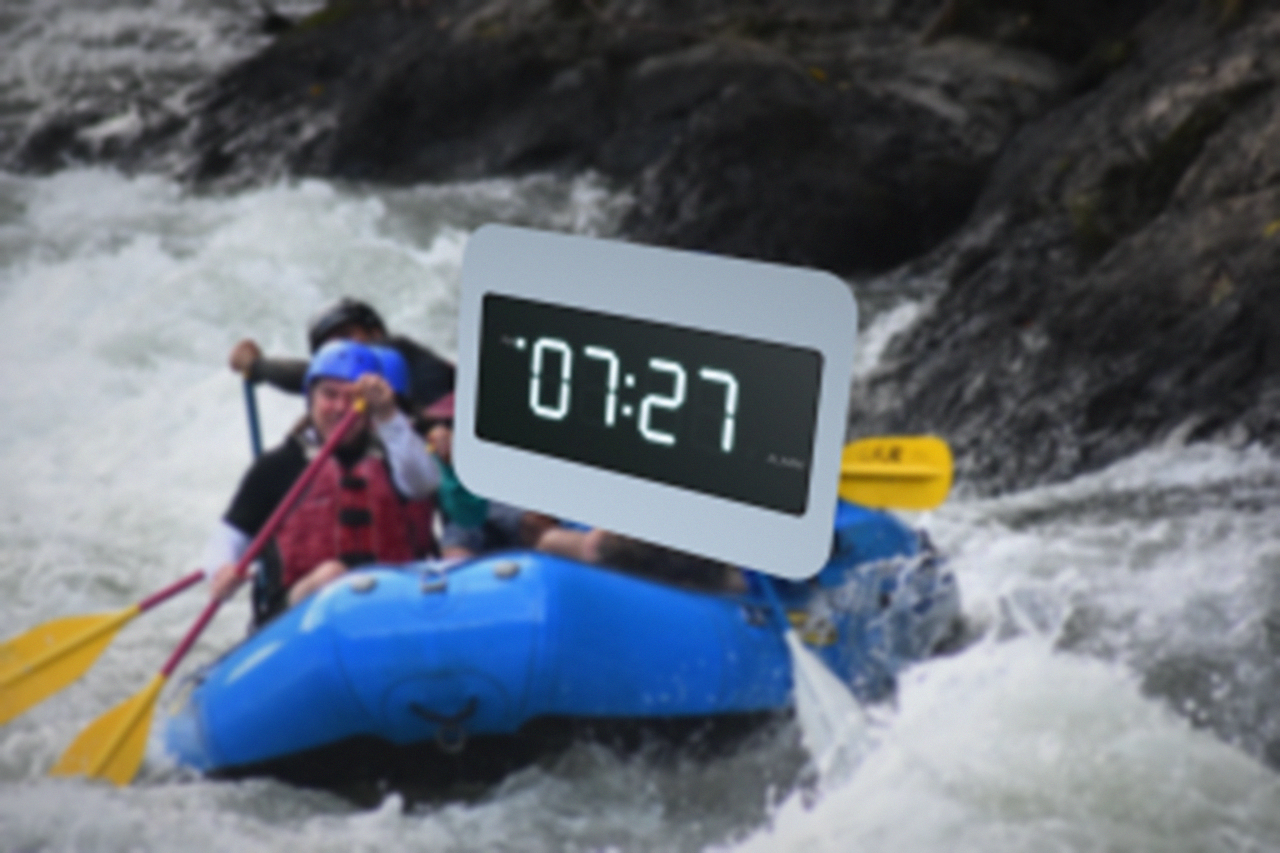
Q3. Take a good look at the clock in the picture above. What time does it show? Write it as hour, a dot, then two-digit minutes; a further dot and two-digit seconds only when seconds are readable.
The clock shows 7.27
